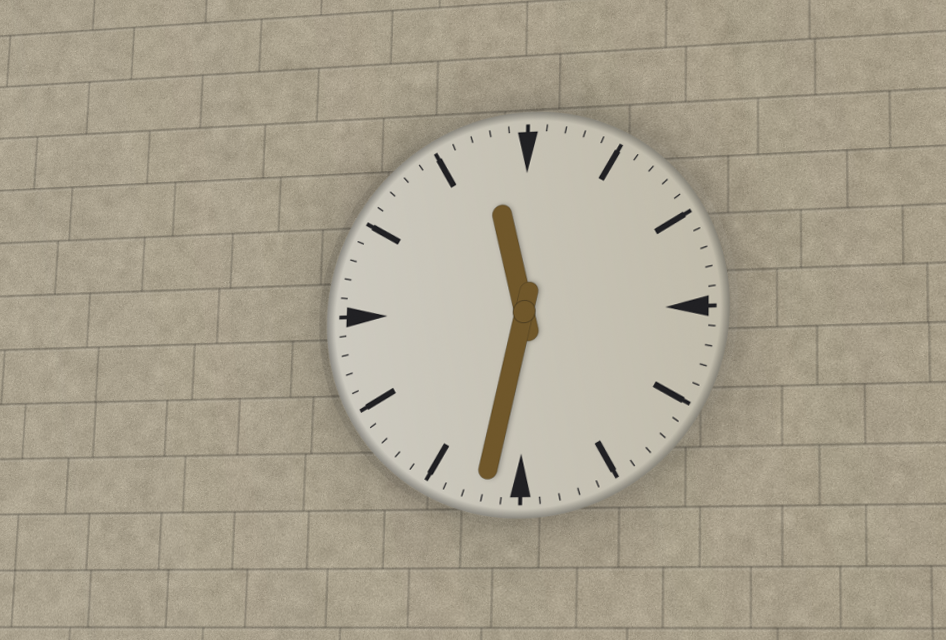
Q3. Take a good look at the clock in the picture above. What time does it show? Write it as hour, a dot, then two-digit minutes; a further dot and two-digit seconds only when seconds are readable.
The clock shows 11.32
